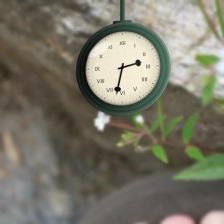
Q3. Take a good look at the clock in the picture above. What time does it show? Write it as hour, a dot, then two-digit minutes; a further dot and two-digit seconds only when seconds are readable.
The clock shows 2.32
